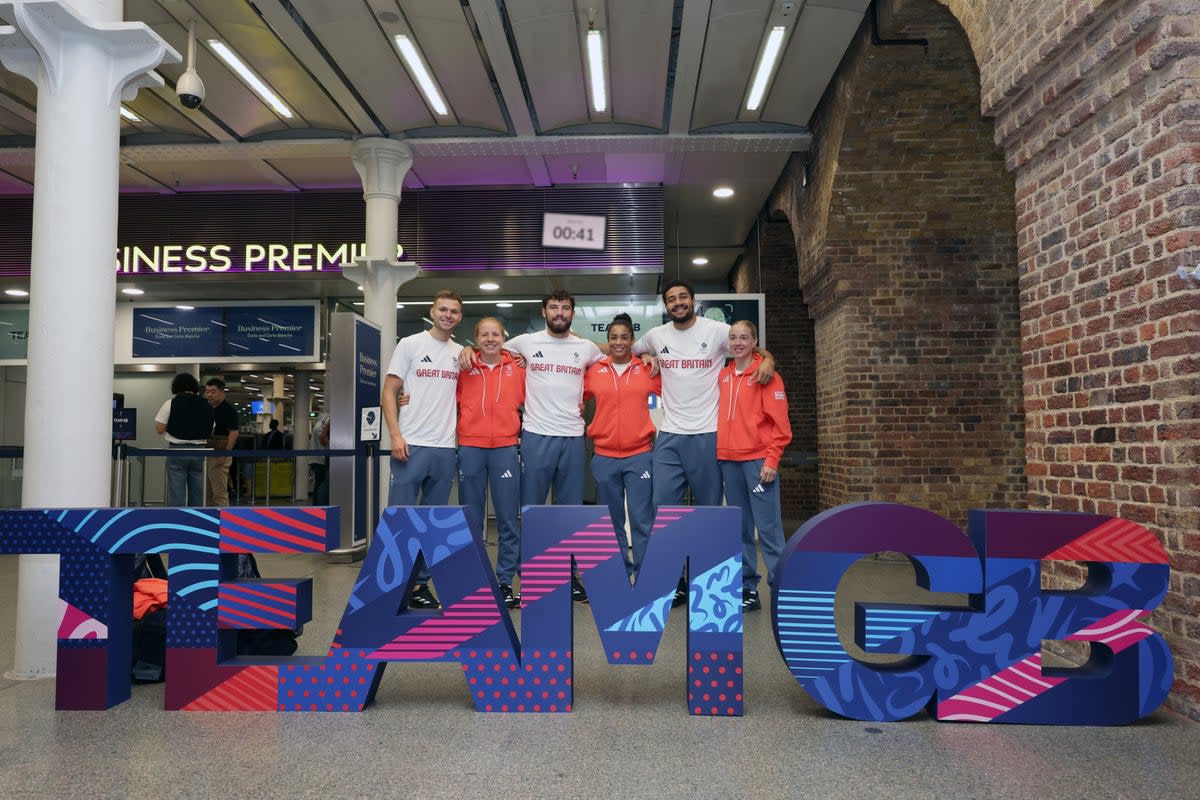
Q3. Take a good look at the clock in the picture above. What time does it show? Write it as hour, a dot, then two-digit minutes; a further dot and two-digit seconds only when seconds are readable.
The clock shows 0.41
